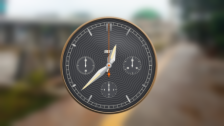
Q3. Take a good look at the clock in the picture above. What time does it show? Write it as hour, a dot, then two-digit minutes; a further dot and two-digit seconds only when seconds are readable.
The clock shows 12.38
